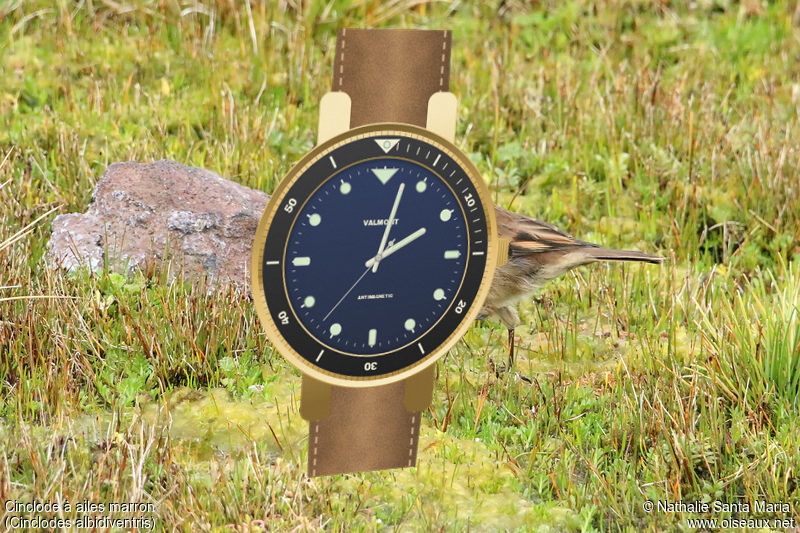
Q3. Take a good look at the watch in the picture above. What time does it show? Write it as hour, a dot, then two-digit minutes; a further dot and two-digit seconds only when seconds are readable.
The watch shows 2.02.37
